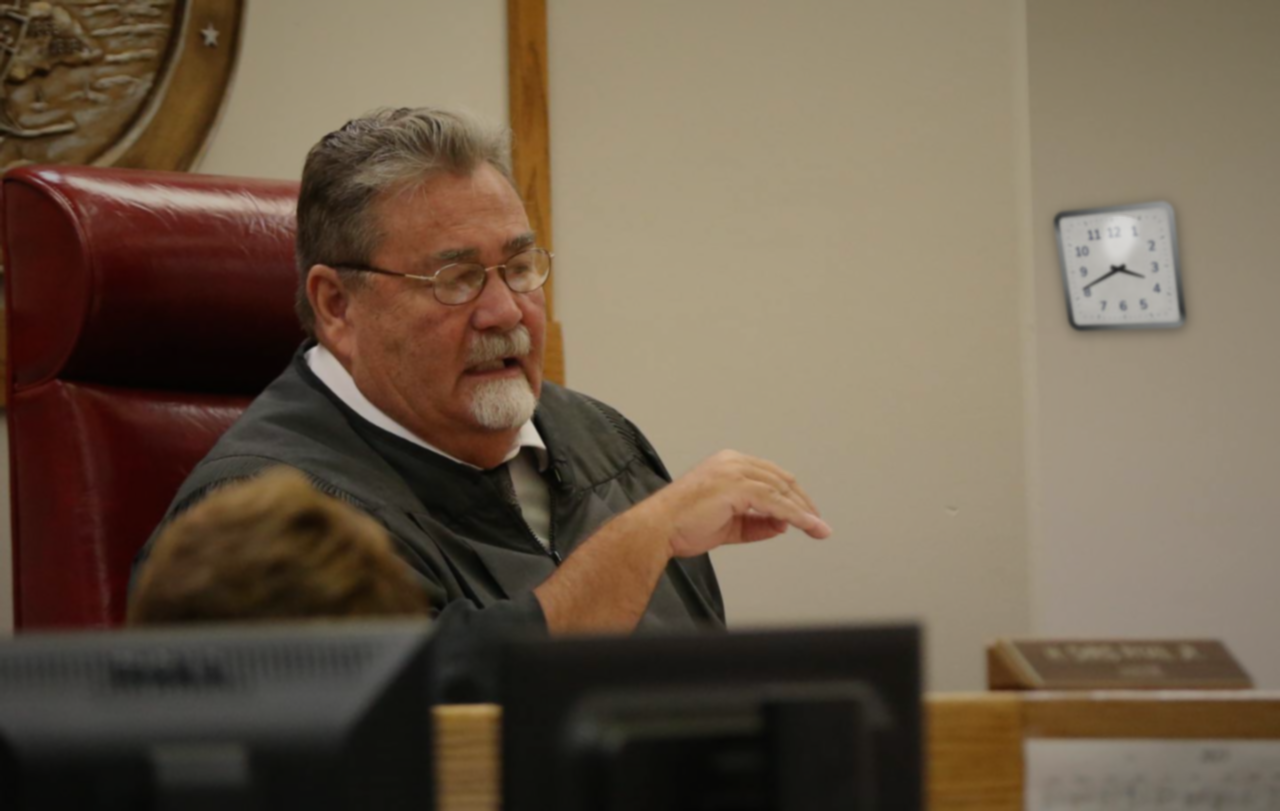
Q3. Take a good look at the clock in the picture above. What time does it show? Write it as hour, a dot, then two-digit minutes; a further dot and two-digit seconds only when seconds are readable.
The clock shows 3.41
